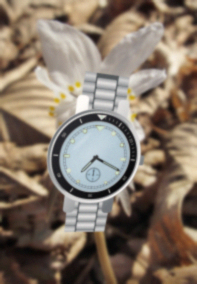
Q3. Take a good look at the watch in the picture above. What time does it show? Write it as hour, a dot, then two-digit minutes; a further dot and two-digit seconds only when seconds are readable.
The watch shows 7.19
